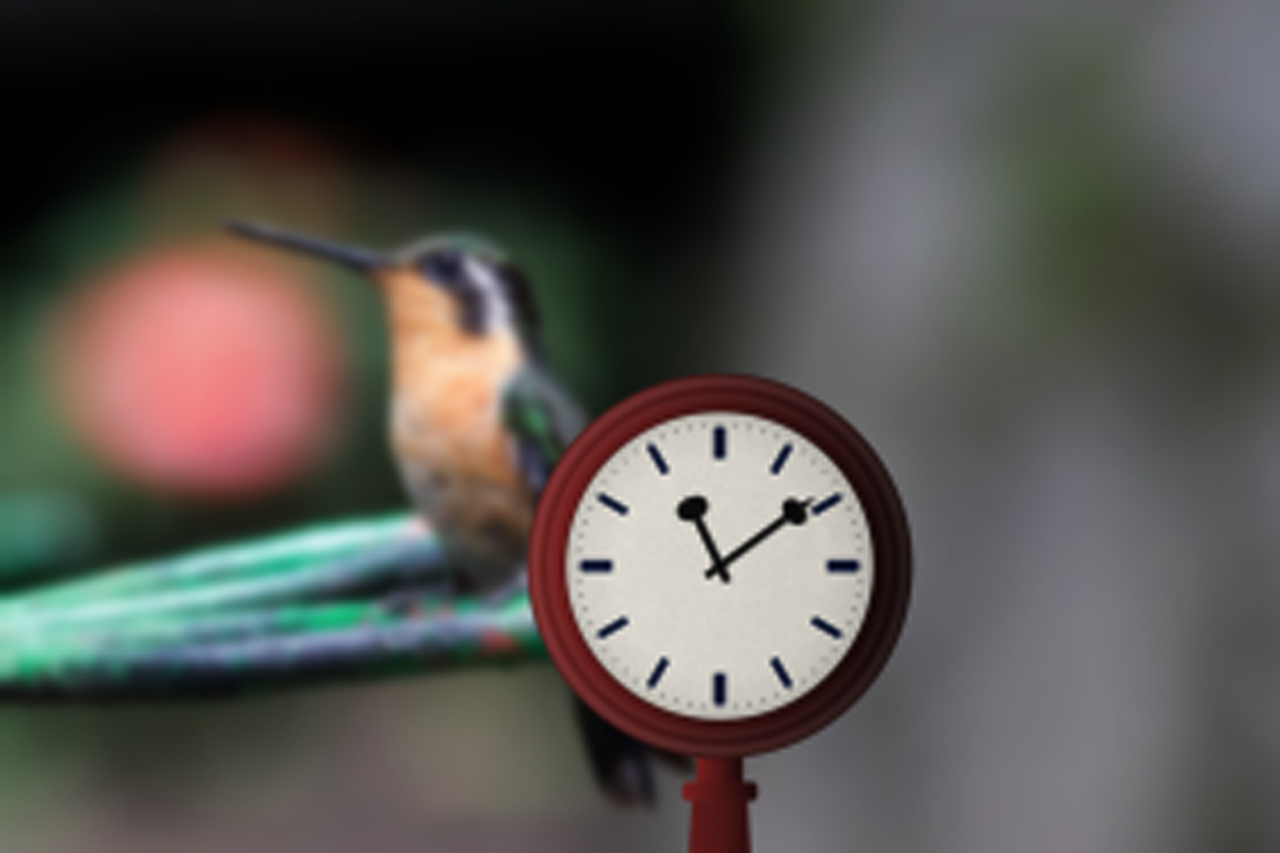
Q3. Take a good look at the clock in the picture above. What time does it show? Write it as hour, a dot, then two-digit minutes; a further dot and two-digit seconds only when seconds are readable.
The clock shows 11.09
